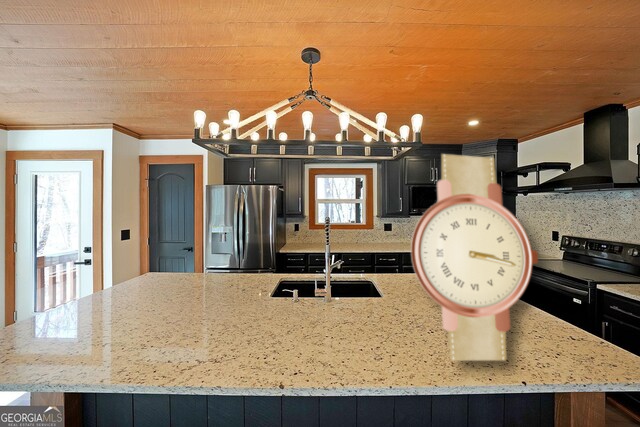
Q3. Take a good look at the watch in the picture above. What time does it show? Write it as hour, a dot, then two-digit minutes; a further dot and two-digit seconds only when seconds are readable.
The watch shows 3.17
